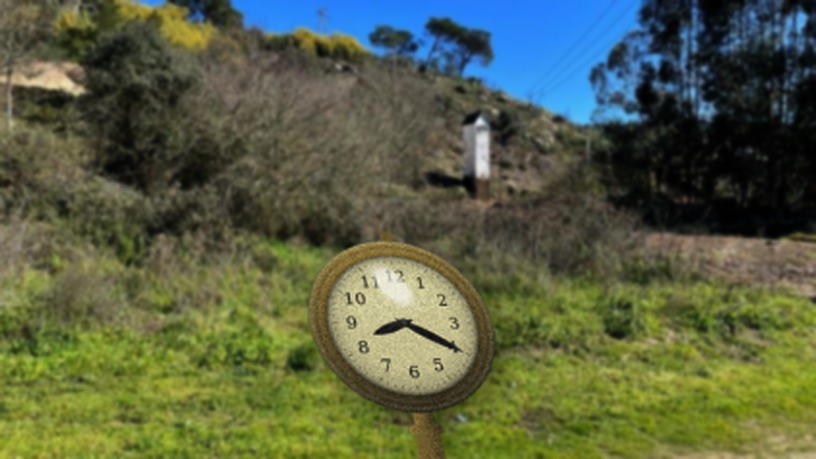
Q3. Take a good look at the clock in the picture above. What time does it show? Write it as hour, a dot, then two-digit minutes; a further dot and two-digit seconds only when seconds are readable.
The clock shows 8.20
